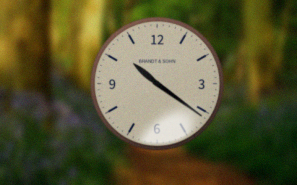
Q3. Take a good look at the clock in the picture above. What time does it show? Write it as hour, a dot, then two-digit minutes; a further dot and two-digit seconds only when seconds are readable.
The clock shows 10.21
